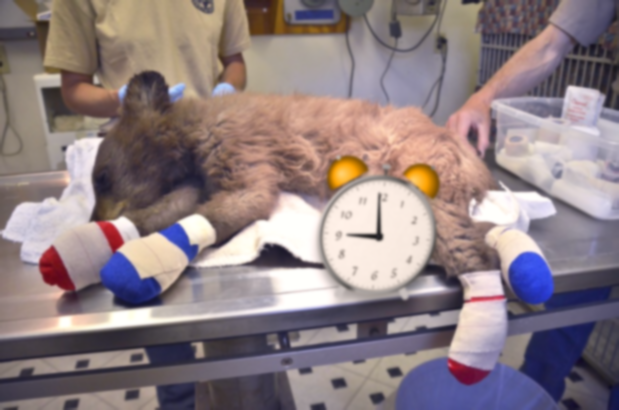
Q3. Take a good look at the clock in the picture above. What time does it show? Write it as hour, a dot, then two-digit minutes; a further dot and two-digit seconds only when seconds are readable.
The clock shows 8.59
